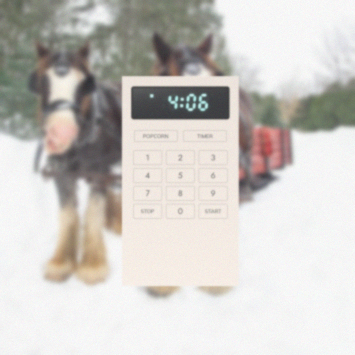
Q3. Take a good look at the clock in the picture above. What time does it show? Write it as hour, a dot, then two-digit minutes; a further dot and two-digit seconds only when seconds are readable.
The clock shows 4.06
